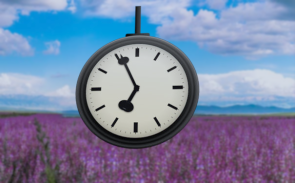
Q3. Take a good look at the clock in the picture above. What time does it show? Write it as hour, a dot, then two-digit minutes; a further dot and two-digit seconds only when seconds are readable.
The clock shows 6.56
